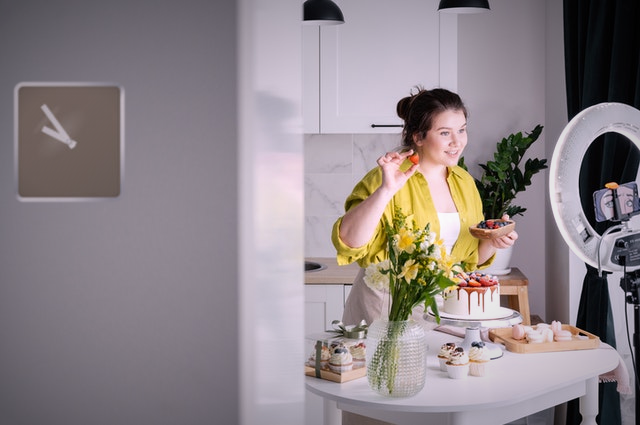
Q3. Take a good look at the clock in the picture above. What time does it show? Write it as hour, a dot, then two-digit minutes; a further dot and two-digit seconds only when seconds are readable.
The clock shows 9.54
